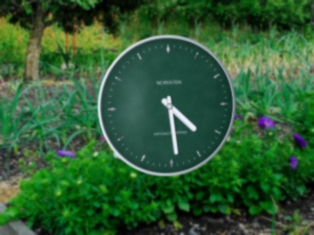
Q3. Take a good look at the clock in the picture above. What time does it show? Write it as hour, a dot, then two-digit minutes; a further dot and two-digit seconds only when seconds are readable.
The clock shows 4.29
